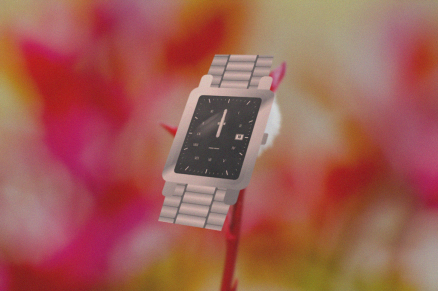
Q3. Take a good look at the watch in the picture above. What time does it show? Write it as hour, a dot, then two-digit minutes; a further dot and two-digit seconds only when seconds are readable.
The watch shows 12.00
